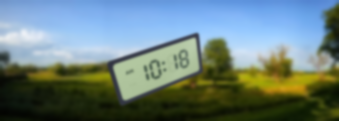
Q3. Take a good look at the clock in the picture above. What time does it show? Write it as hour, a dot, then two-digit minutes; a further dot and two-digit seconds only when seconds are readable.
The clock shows 10.18
